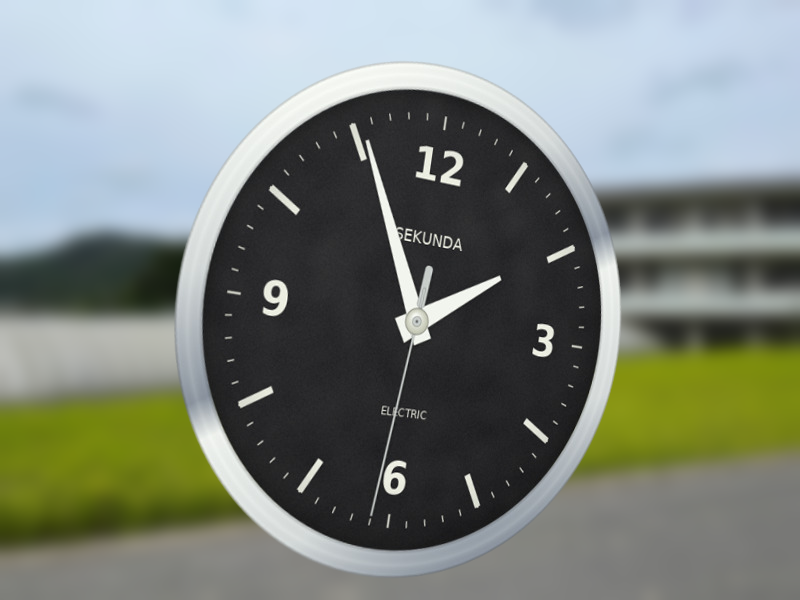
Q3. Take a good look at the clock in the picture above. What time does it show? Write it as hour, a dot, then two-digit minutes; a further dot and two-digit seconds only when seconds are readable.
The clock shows 1.55.31
